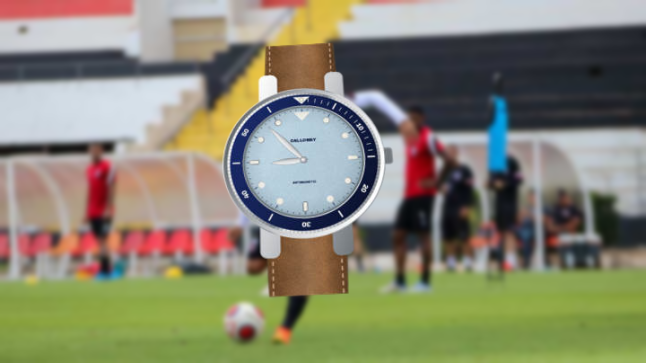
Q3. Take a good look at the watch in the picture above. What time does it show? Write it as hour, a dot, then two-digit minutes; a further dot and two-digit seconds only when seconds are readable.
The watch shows 8.53
